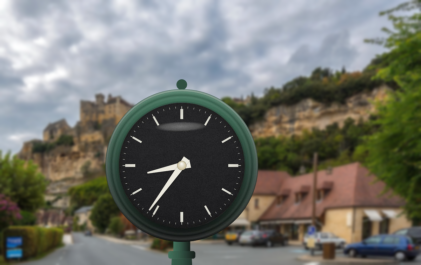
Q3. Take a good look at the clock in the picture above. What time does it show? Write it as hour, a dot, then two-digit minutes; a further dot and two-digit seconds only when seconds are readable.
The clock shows 8.36
